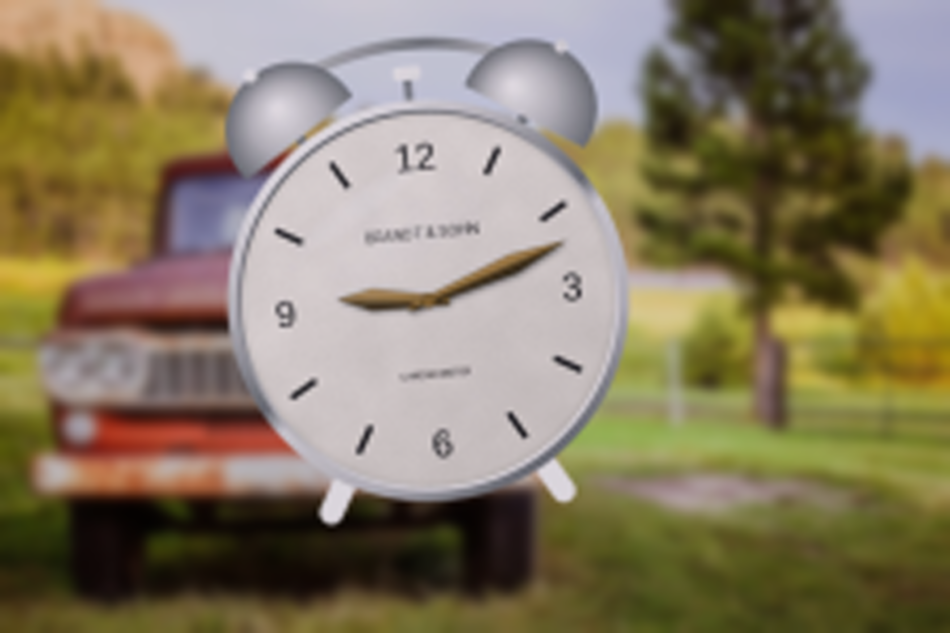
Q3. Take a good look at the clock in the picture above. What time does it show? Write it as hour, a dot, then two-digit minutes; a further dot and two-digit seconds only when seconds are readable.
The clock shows 9.12
